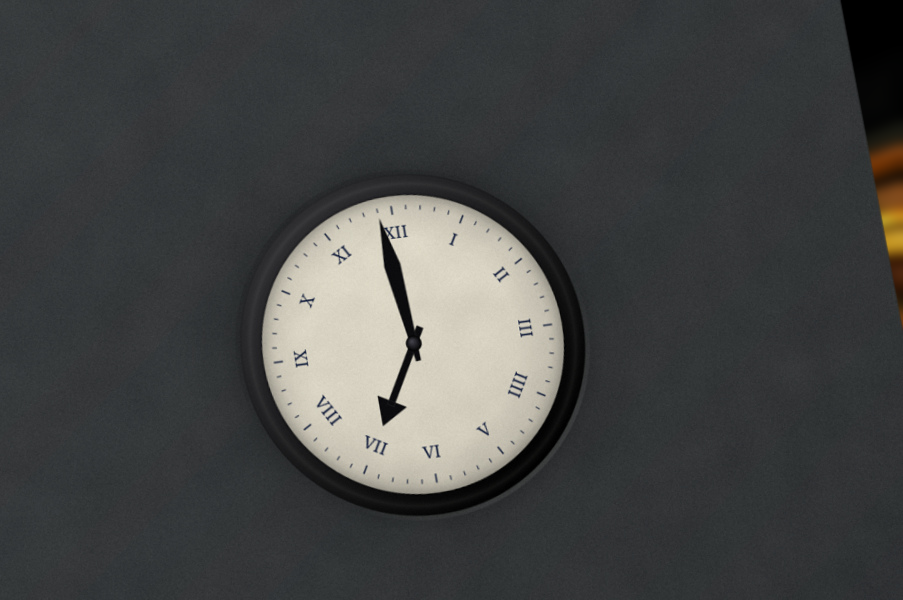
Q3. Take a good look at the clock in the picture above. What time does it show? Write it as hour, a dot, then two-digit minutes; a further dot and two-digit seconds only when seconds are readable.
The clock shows 6.59
